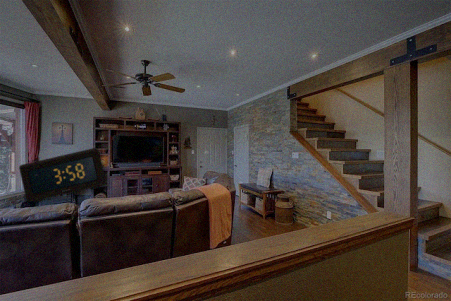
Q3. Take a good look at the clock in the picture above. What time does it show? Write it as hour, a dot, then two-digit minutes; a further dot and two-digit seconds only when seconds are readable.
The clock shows 3.58
